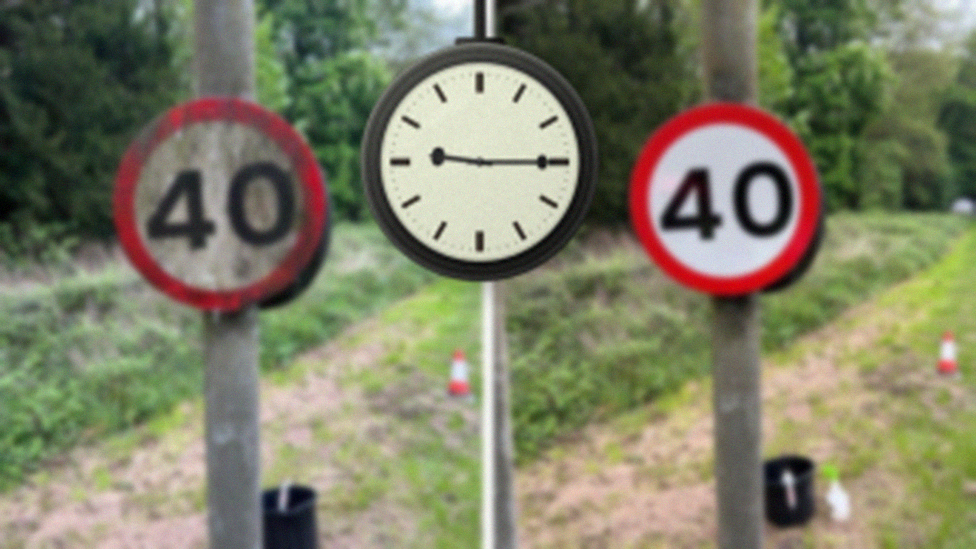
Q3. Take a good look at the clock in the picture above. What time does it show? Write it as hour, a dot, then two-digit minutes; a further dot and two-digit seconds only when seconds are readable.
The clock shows 9.15
